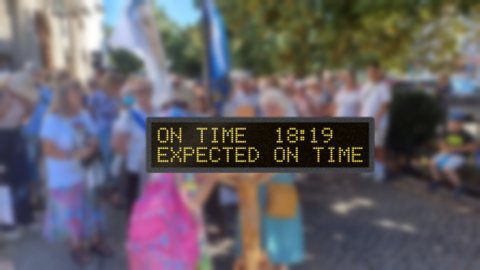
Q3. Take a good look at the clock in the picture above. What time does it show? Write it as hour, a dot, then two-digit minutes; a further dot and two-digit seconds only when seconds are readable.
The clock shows 18.19
